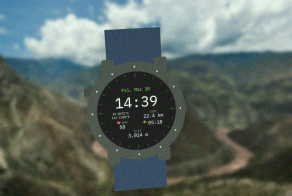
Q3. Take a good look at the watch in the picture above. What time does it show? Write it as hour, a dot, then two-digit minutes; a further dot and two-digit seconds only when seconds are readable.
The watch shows 14.39
